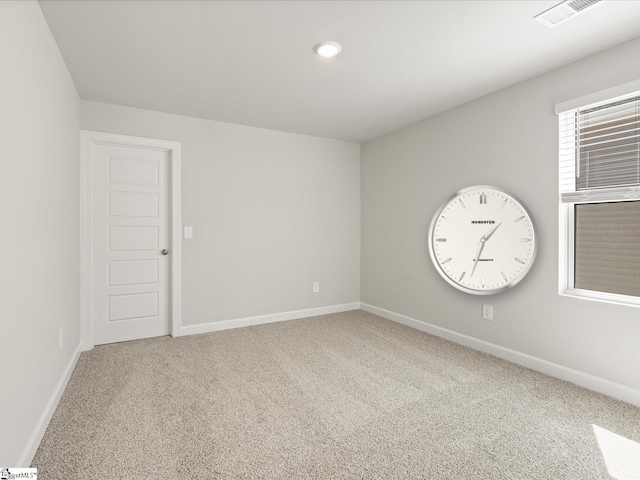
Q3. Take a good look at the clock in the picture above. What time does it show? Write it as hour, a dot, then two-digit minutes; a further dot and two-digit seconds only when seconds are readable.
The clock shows 1.33
